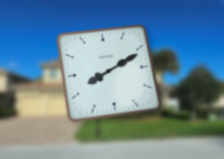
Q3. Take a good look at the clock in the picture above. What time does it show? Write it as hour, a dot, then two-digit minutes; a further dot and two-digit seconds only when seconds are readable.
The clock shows 8.11
